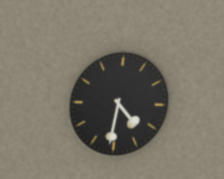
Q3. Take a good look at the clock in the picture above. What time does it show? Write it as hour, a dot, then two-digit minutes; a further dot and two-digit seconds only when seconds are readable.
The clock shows 4.31
